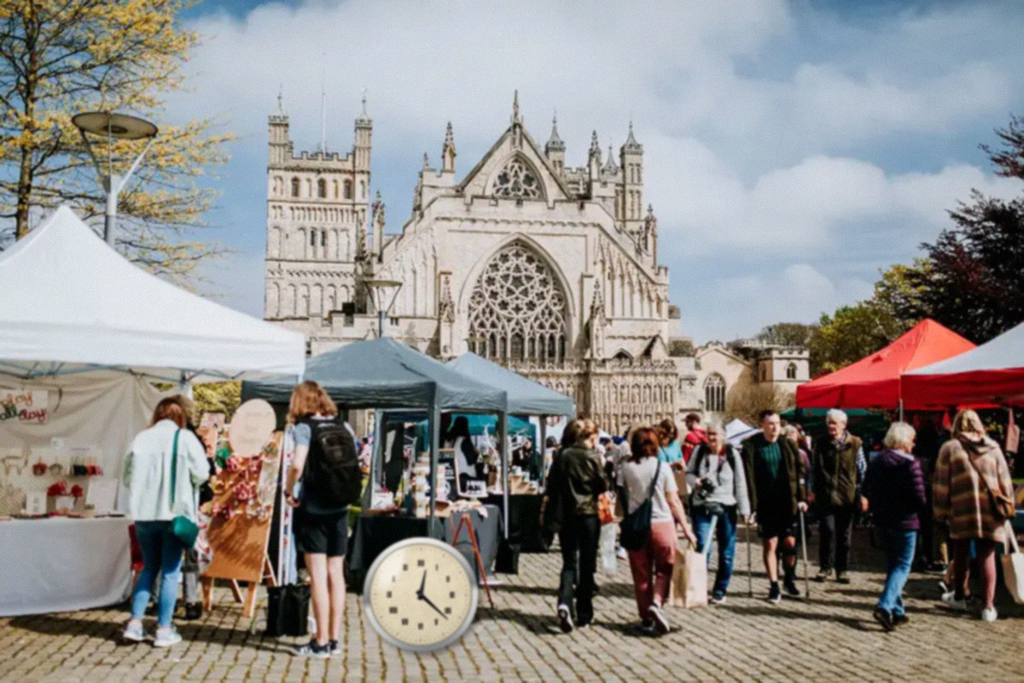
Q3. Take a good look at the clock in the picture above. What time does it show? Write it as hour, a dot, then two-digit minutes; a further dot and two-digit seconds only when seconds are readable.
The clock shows 12.22
